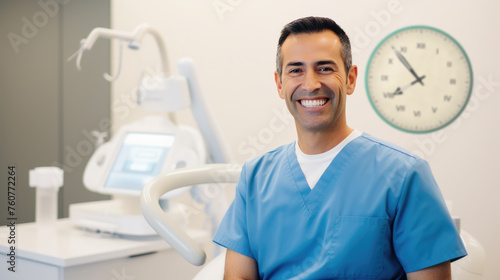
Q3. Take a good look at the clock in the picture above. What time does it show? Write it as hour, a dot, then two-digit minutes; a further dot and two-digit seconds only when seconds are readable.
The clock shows 7.53
